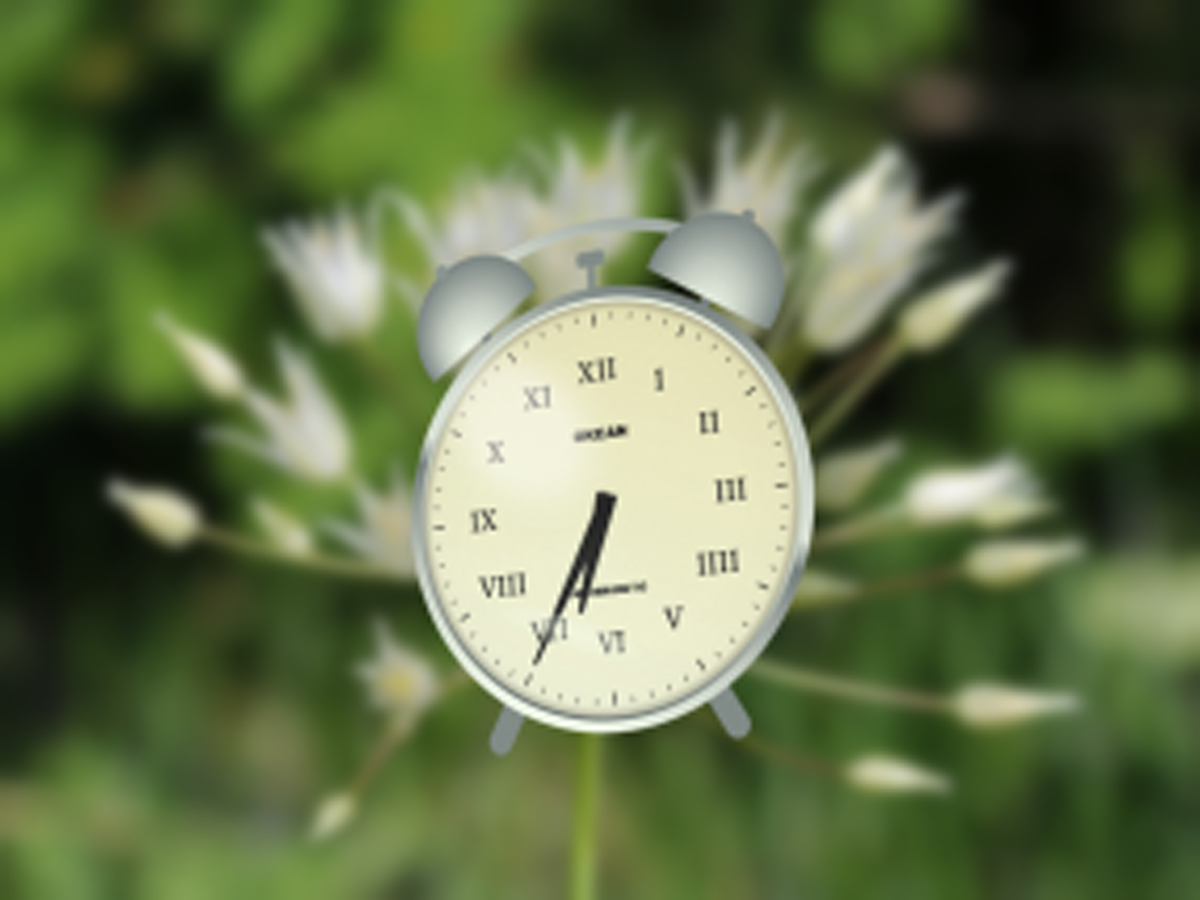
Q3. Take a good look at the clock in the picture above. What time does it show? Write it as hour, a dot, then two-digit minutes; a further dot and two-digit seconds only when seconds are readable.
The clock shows 6.35
